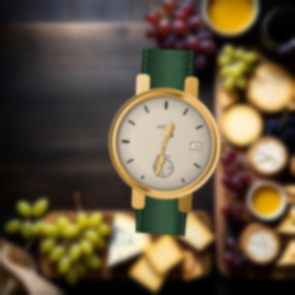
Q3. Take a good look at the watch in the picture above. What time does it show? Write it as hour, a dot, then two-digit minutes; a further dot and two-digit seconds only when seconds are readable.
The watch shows 12.32
